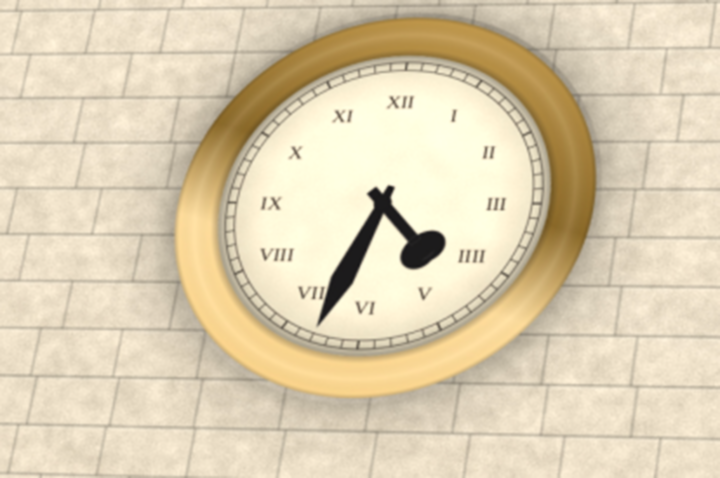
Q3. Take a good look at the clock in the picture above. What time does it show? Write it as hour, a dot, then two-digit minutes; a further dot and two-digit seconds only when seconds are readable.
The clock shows 4.33
